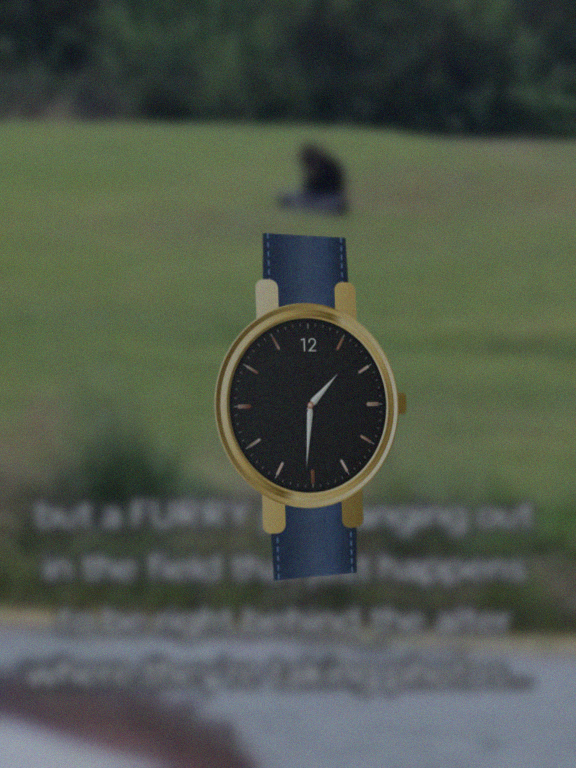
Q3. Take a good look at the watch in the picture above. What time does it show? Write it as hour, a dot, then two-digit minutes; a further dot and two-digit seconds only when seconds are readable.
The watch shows 1.31
